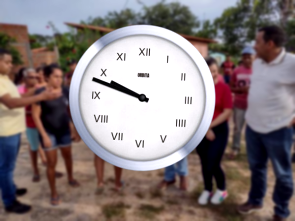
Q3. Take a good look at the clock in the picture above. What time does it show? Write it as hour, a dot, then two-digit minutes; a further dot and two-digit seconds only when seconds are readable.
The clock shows 9.48
